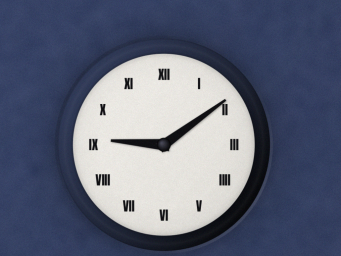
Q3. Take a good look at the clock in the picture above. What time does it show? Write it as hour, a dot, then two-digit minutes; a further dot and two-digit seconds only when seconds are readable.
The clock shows 9.09
